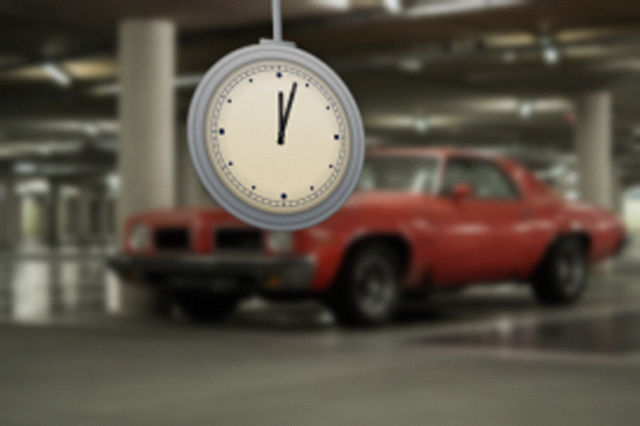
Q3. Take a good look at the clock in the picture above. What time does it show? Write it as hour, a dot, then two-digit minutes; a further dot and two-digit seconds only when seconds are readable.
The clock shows 12.03
